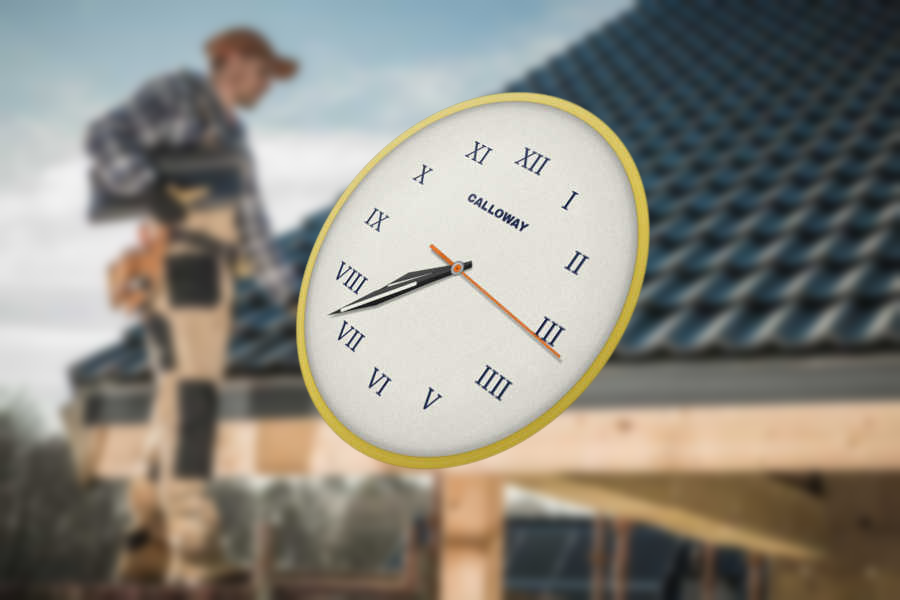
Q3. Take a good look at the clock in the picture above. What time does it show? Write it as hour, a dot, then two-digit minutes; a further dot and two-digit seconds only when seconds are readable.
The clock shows 7.37.16
